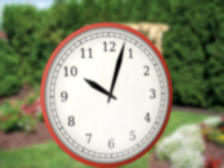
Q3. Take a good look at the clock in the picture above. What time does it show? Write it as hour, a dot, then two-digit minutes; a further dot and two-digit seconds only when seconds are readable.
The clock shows 10.03
